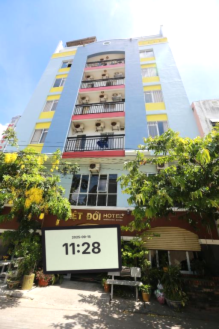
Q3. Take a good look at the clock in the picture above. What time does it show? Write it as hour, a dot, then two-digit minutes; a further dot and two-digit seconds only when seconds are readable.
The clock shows 11.28
